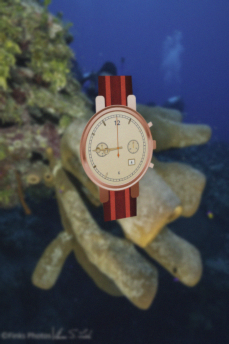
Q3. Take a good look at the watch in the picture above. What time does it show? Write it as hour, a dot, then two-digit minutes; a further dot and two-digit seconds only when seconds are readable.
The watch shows 8.45
